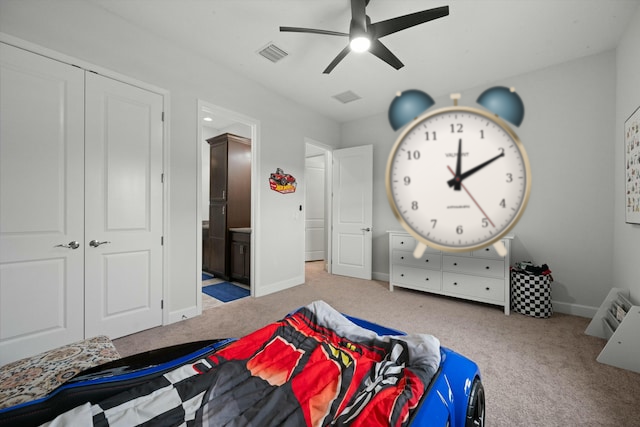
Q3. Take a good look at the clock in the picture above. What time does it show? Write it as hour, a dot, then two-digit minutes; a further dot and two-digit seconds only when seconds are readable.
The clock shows 12.10.24
